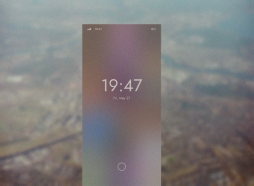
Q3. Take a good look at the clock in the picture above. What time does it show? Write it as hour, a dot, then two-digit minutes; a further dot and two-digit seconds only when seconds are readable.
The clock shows 19.47
